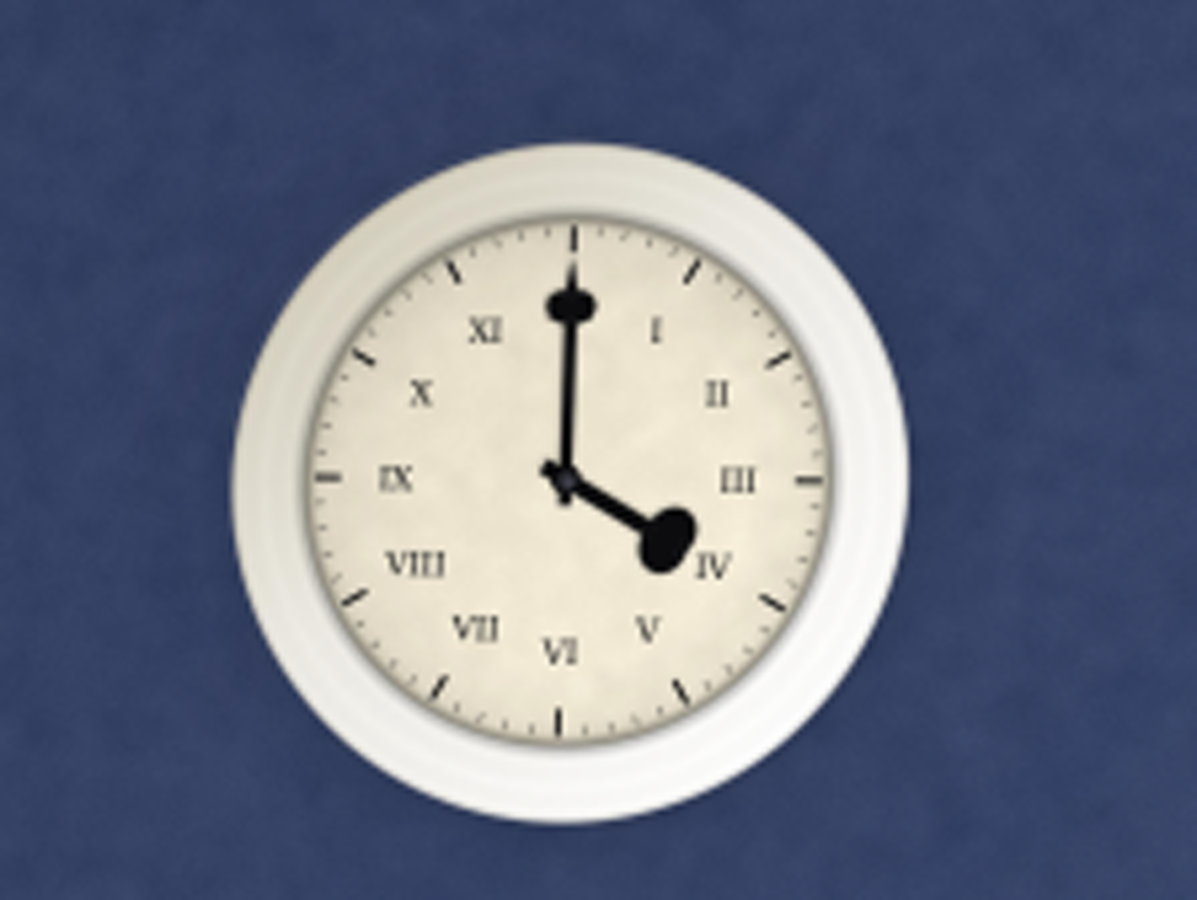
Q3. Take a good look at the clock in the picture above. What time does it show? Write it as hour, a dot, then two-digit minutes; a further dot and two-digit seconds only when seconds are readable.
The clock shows 4.00
